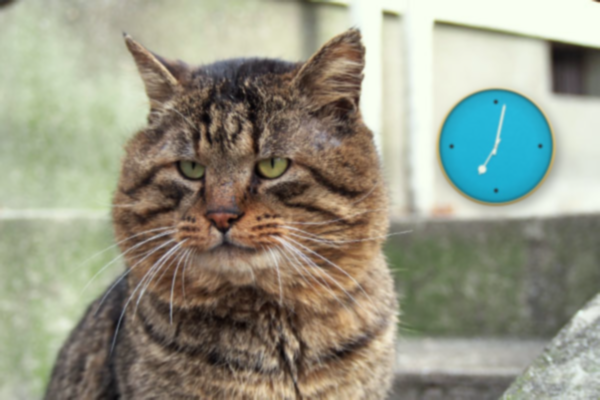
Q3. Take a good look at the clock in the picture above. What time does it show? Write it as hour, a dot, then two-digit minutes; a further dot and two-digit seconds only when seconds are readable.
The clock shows 7.02
